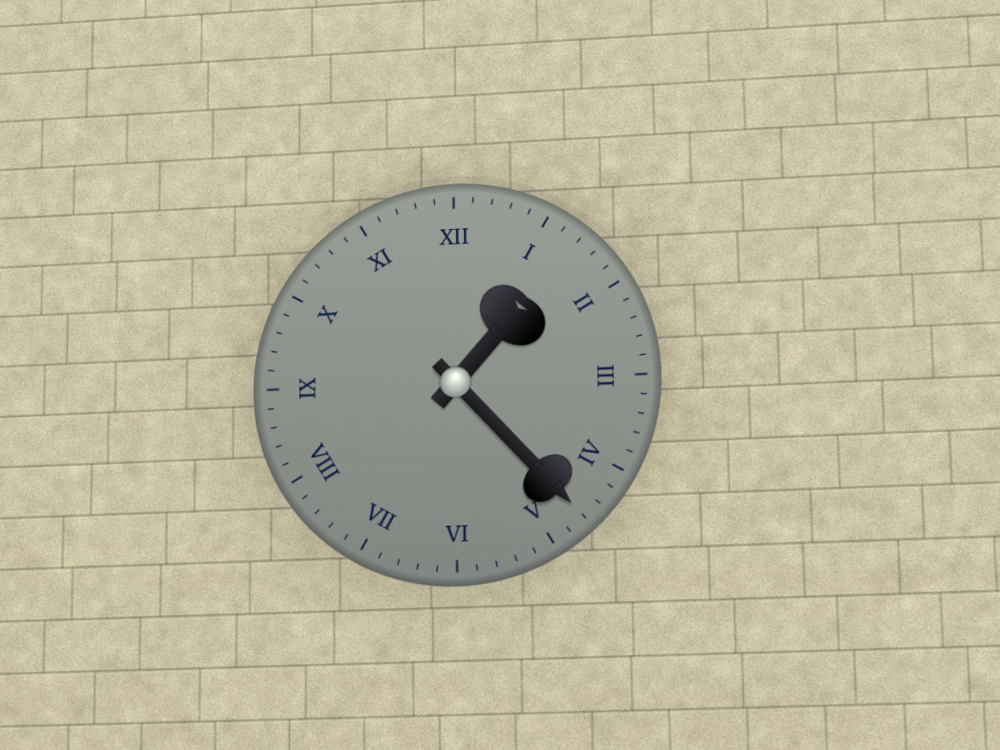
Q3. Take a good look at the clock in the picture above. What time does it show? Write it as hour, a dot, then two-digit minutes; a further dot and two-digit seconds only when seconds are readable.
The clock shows 1.23
